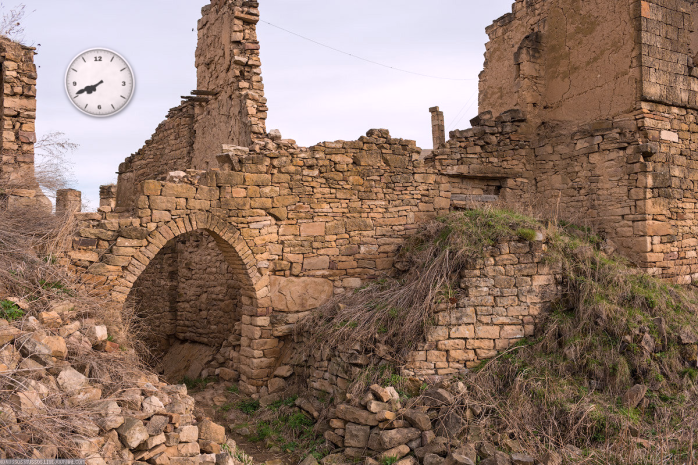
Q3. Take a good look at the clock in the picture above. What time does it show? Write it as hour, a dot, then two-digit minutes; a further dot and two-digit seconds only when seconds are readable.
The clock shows 7.41
